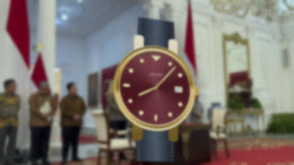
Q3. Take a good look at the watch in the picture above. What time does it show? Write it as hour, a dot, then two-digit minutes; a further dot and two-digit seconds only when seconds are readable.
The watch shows 8.07
